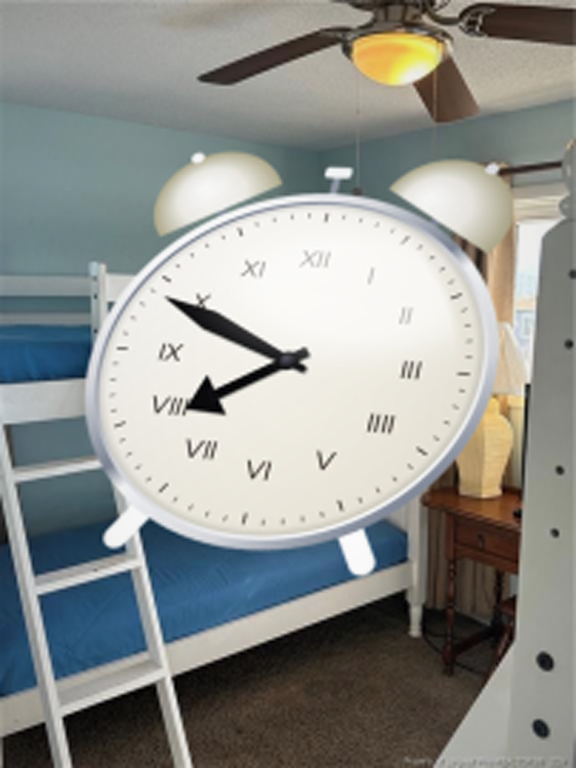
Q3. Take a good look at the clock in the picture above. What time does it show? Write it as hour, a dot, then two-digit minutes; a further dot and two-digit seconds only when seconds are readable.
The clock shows 7.49
